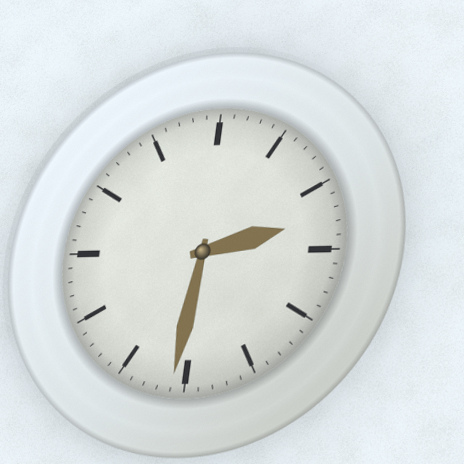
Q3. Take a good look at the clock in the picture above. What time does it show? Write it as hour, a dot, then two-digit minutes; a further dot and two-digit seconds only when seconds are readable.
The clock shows 2.31
